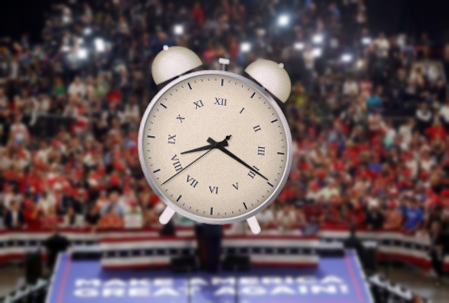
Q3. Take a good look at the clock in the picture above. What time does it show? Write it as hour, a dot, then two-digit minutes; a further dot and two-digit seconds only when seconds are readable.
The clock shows 8.19.38
